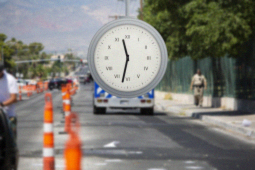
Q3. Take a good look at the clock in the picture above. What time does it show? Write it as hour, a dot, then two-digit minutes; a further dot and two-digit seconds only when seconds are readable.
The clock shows 11.32
